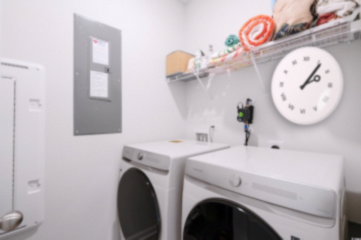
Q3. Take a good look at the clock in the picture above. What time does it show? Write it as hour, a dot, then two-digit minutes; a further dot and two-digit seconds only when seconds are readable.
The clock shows 2.06
